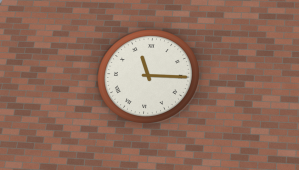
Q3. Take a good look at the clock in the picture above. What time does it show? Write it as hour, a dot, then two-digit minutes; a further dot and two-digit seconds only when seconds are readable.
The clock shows 11.15
